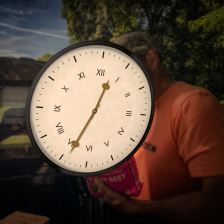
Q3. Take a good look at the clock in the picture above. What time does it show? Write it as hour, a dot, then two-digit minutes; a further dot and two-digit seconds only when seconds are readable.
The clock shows 12.34
